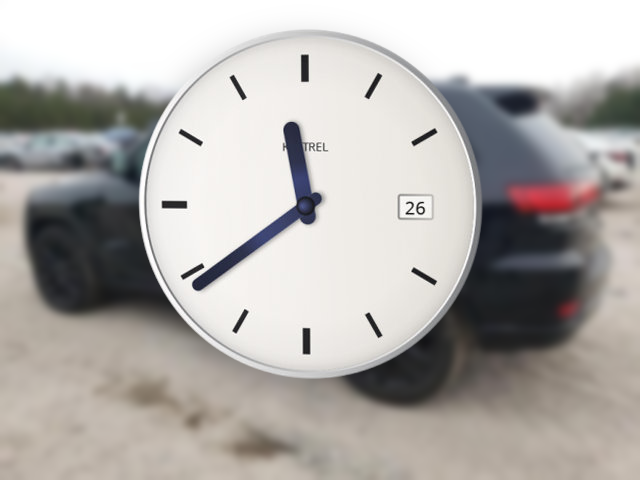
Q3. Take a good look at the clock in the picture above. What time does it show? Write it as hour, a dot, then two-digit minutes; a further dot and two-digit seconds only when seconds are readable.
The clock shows 11.39
